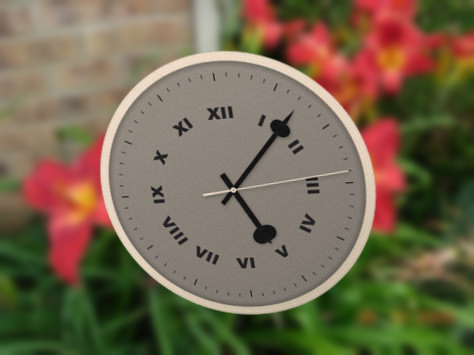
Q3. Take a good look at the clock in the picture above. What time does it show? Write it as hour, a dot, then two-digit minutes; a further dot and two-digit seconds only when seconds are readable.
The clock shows 5.07.14
